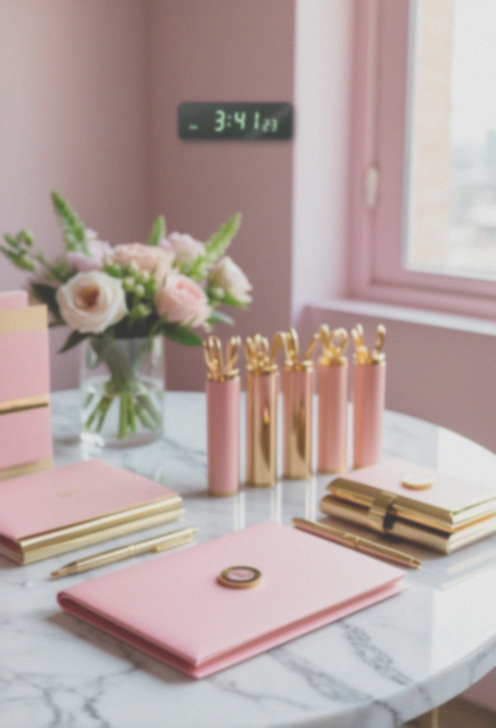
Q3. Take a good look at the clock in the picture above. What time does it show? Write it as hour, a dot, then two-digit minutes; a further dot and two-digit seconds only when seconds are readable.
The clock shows 3.41
